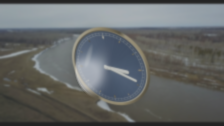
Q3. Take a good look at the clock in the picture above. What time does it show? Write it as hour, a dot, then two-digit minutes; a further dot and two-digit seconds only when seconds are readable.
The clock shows 3.19
